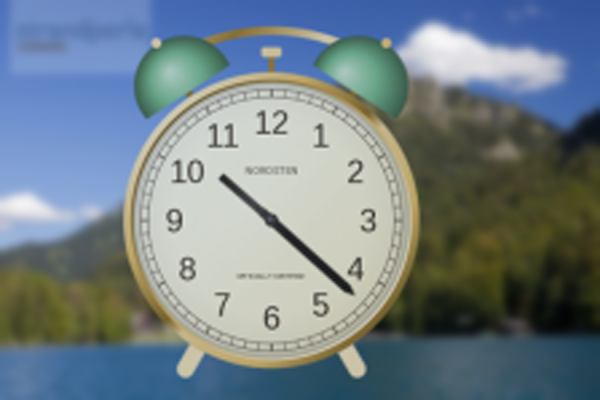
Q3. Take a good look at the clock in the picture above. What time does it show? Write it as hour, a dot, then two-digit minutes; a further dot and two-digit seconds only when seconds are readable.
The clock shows 10.22
